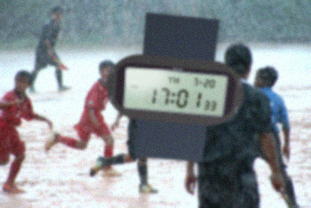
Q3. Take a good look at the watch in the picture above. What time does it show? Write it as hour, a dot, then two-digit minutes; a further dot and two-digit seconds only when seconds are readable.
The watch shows 17.01
